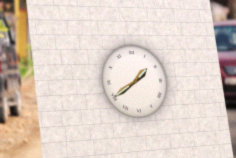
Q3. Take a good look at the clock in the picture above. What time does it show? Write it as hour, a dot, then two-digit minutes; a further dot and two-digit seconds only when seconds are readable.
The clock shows 1.40
